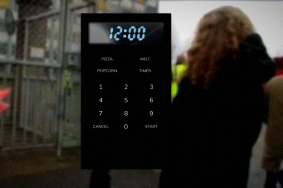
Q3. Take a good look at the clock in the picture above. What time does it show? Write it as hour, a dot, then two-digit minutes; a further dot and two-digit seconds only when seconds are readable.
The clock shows 12.00
